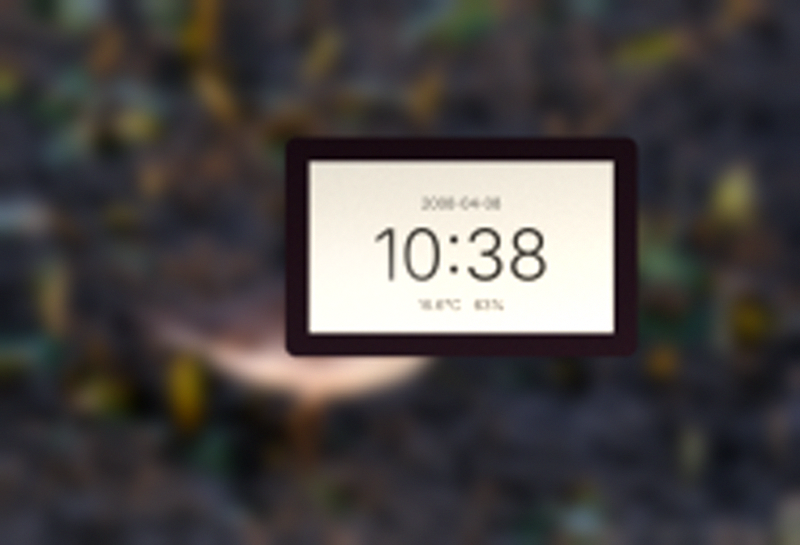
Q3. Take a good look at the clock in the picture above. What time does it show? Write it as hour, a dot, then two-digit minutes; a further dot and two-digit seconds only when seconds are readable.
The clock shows 10.38
